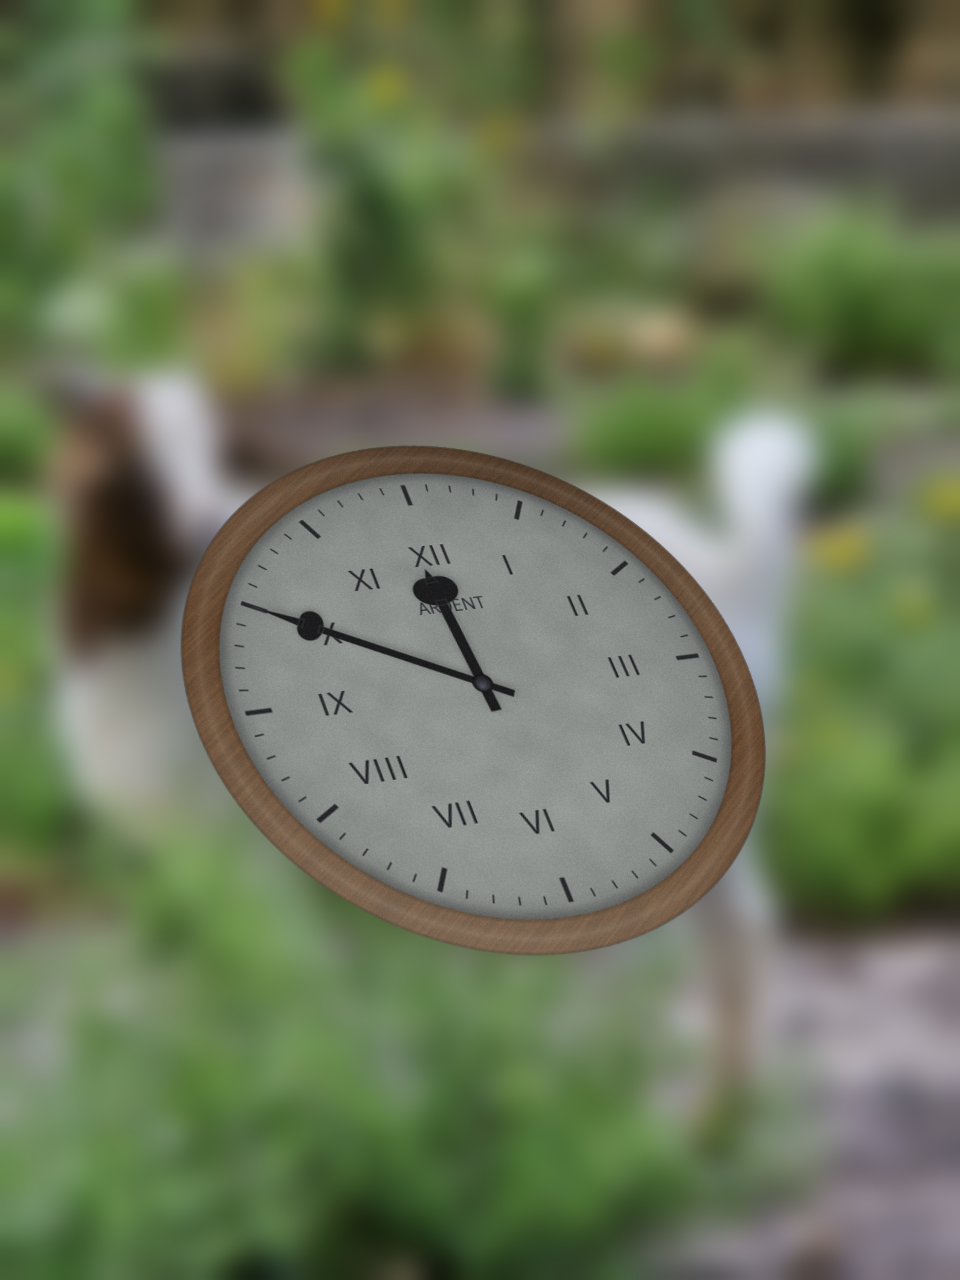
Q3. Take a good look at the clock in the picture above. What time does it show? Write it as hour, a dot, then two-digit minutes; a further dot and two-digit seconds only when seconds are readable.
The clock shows 11.50
